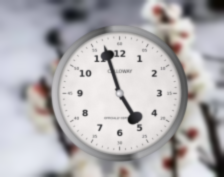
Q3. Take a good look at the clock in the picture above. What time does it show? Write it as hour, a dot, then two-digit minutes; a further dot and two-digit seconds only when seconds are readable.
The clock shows 4.57
